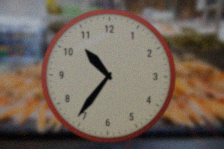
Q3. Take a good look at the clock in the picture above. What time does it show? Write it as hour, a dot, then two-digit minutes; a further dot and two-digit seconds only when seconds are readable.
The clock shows 10.36
